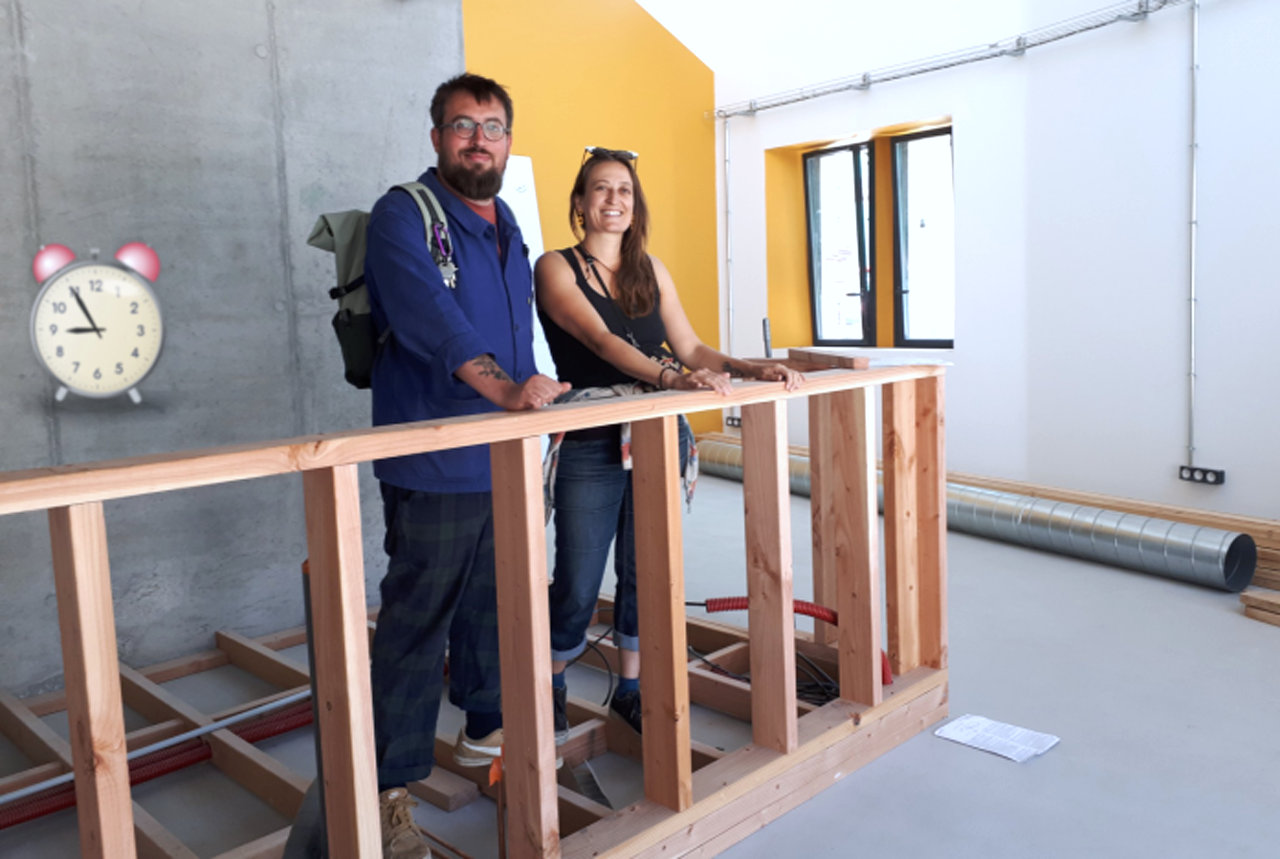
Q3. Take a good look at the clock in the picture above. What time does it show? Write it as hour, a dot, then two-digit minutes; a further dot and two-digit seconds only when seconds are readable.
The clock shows 8.55
